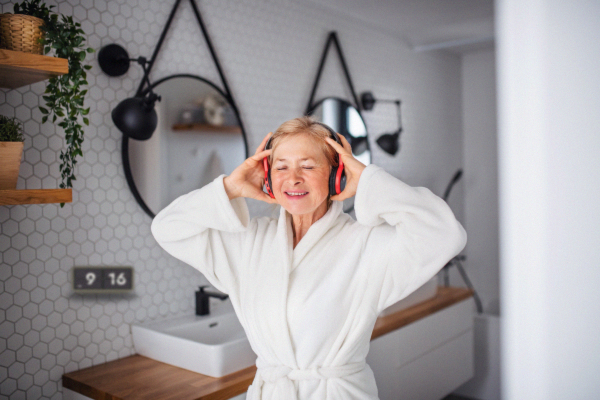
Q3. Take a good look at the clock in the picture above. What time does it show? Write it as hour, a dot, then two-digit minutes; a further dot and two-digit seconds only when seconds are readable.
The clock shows 9.16
